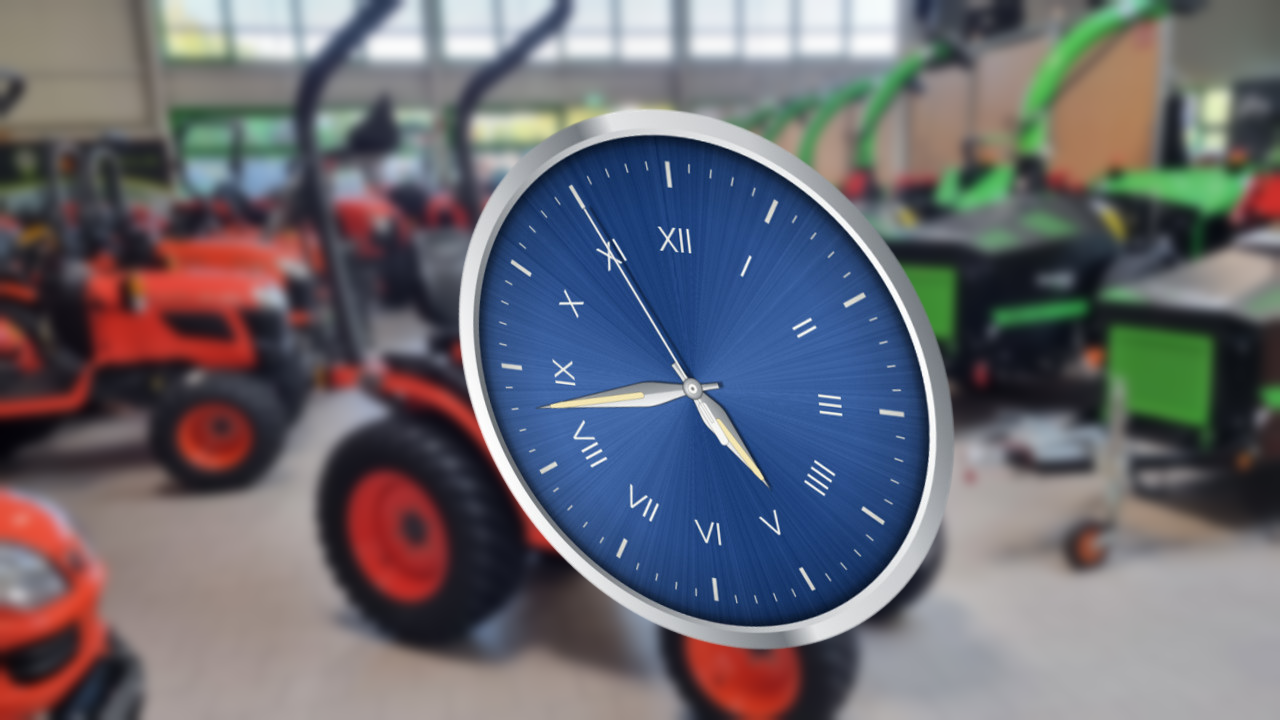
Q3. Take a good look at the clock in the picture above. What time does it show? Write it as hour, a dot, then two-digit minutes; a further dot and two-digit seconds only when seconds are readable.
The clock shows 4.42.55
